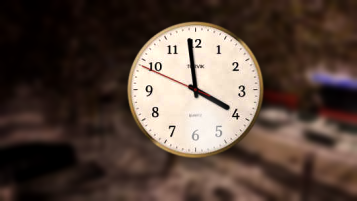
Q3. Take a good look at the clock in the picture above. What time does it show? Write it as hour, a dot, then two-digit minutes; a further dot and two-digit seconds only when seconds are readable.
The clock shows 3.58.49
